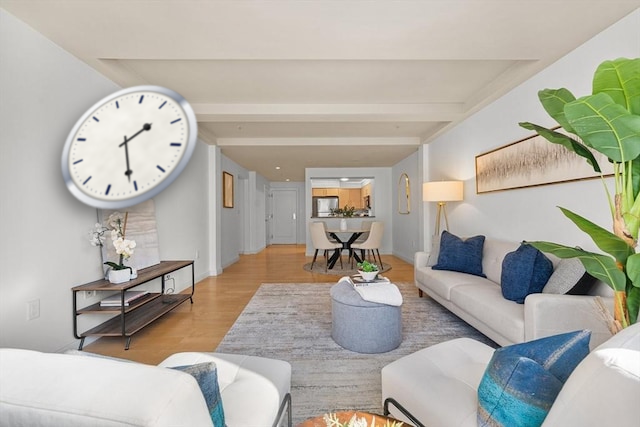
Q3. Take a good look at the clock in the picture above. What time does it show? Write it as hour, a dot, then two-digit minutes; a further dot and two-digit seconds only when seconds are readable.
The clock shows 1.26
